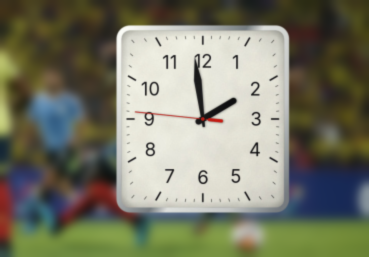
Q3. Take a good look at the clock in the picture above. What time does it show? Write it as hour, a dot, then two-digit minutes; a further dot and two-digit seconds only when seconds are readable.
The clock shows 1.58.46
